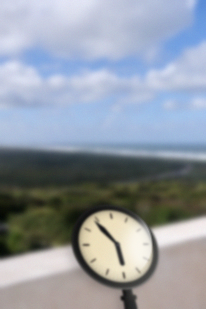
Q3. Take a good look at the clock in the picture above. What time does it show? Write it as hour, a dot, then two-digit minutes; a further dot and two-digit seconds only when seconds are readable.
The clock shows 5.54
